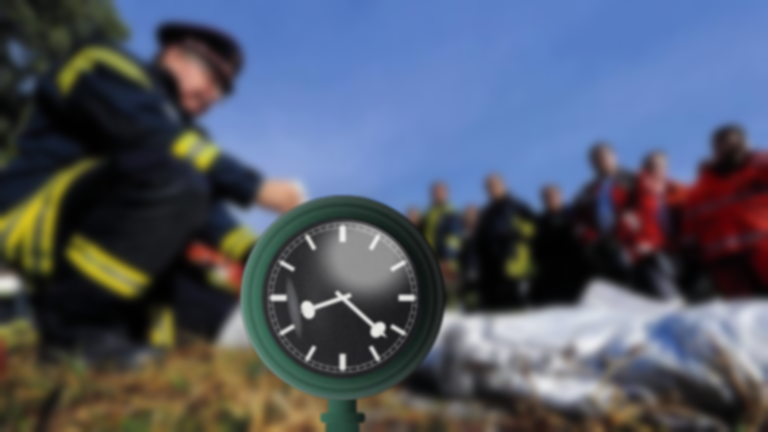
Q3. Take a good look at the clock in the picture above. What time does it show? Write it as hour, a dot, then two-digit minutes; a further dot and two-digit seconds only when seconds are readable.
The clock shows 8.22
